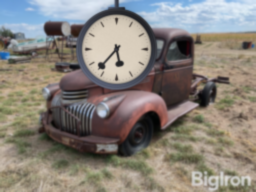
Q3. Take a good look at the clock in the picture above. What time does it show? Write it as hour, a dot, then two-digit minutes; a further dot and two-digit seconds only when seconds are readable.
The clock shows 5.37
